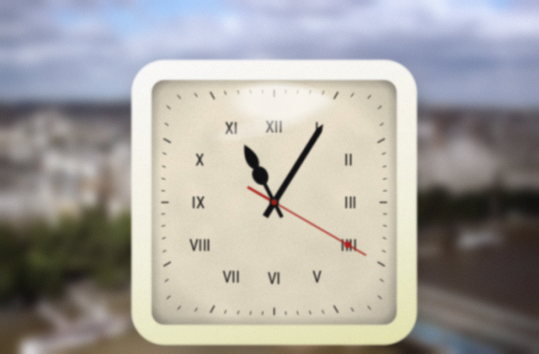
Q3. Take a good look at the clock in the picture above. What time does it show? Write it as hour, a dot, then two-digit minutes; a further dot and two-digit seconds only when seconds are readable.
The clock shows 11.05.20
